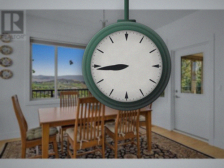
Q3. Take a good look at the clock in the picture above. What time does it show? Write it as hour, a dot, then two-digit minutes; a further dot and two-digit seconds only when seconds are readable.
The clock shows 8.44
